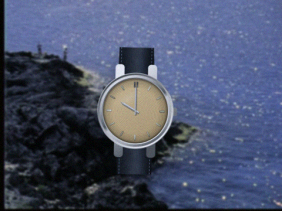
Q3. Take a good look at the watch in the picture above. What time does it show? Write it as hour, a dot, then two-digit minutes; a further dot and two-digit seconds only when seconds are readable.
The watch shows 10.00
